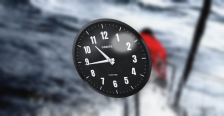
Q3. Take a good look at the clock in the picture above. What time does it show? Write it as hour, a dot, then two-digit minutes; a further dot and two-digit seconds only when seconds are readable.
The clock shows 10.44
